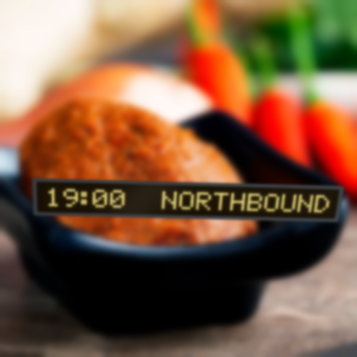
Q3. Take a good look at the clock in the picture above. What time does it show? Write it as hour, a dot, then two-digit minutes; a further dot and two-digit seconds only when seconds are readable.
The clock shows 19.00
